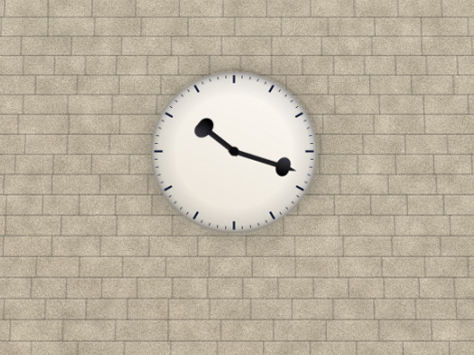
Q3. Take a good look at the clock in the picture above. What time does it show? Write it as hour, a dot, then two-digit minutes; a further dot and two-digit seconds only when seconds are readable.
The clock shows 10.18
